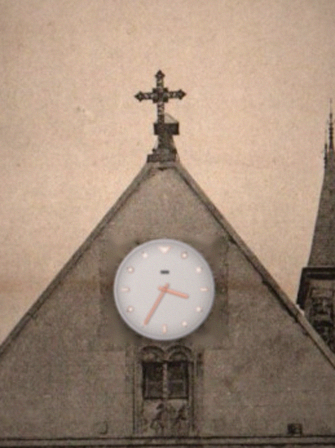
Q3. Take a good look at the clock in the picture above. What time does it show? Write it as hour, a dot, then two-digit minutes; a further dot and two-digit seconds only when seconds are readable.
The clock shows 3.35
